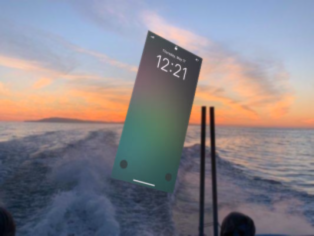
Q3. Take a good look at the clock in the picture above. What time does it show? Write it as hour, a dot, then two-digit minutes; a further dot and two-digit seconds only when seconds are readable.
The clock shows 12.21
